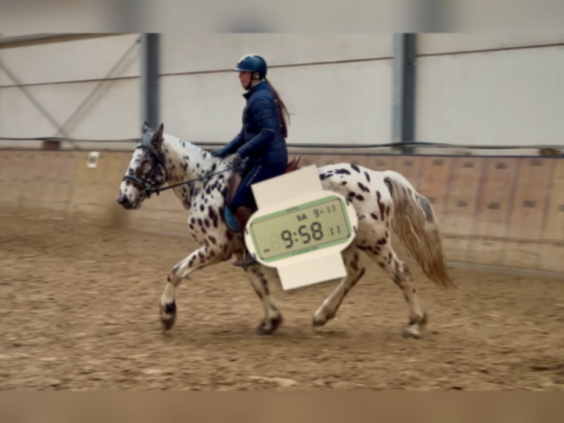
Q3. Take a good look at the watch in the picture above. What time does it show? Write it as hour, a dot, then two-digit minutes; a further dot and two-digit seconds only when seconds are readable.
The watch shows 9.58
